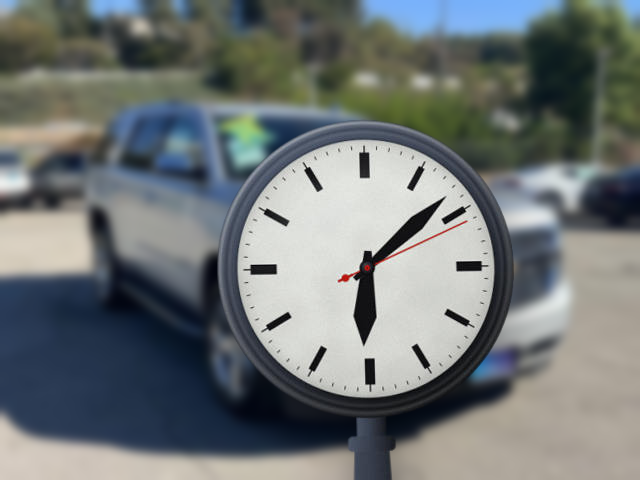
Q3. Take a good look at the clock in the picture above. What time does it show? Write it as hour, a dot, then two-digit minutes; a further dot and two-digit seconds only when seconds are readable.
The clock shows 6.08.11
